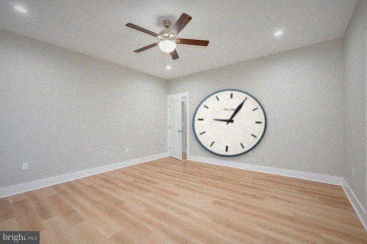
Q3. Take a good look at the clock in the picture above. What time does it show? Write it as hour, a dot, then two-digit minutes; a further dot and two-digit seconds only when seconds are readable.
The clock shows 9.05
